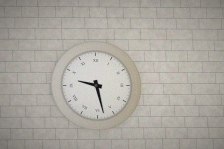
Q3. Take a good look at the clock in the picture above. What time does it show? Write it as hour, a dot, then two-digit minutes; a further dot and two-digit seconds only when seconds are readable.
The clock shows 9.28
